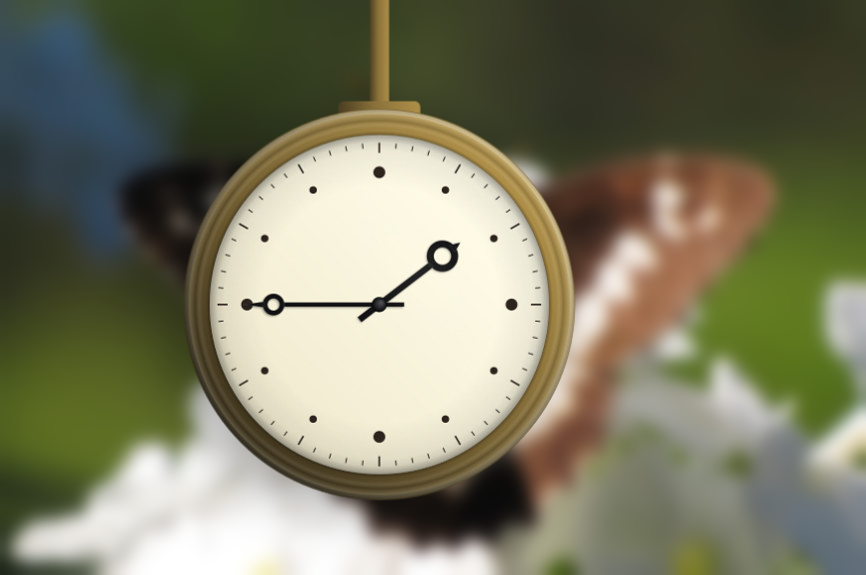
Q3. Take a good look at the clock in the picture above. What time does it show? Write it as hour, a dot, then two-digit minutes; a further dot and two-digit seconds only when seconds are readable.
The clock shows 1.45
